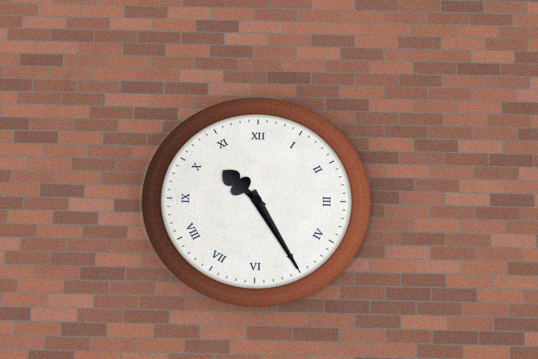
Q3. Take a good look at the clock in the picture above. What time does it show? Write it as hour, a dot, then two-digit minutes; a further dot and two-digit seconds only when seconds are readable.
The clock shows 10.25
